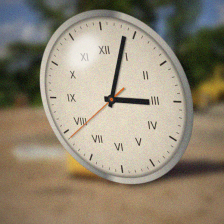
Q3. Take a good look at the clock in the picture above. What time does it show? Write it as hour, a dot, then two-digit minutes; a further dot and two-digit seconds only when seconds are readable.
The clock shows 3.03.39
